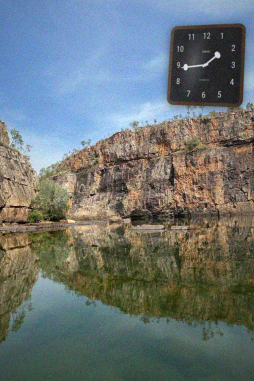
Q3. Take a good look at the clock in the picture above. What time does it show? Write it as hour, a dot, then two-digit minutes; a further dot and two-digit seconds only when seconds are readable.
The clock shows 1.44
